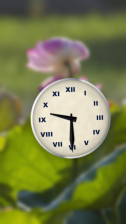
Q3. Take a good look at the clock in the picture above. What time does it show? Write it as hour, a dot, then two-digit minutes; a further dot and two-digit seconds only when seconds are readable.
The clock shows 9.30
